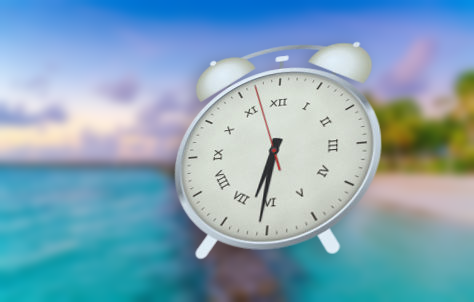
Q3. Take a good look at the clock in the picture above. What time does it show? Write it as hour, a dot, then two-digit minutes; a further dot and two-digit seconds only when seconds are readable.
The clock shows 6.30.57
